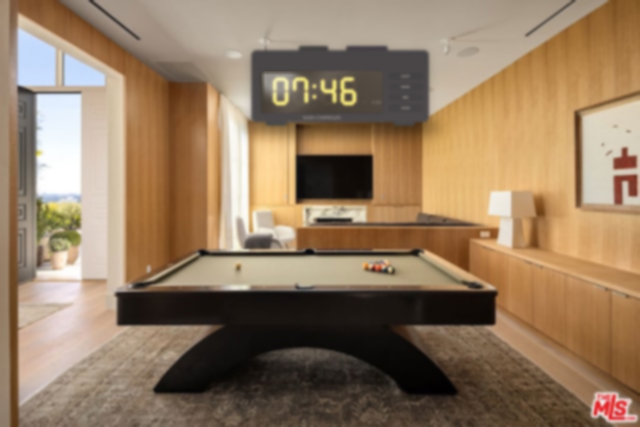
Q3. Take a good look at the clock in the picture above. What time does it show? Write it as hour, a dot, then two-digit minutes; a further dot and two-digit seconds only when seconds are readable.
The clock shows 7.46
